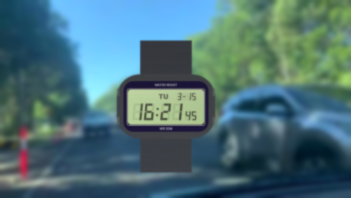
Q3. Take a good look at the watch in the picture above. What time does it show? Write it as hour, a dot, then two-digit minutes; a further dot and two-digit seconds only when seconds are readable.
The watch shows 16.21
